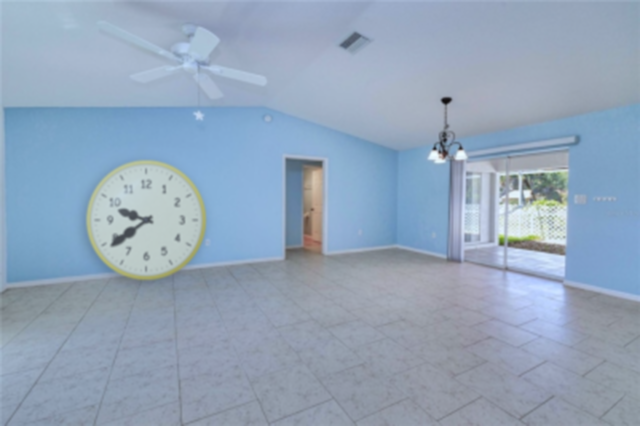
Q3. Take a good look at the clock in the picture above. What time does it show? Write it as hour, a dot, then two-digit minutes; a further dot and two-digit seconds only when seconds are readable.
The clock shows 9.39
